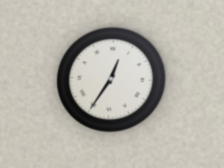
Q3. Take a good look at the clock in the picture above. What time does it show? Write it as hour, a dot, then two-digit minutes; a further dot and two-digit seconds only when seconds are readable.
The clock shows 12.35
